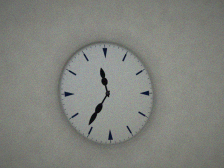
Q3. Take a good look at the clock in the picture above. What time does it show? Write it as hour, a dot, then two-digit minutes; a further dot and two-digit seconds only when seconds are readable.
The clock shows 11.36
